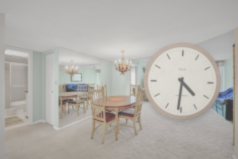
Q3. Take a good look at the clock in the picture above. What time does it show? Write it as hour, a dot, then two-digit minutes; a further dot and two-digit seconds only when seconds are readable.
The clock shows 4.31
